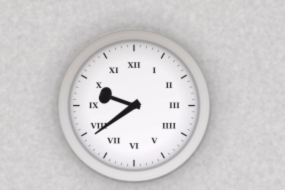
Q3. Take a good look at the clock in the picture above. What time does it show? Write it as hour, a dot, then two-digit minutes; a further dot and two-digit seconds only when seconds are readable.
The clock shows 9.39
